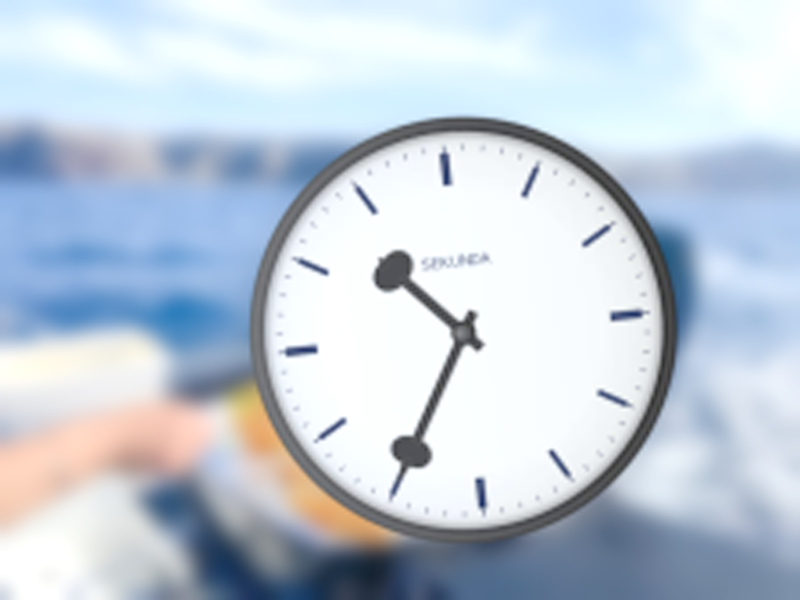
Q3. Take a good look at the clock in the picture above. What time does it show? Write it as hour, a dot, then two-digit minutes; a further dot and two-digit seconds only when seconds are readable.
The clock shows 10.35
